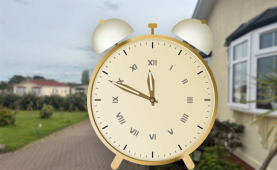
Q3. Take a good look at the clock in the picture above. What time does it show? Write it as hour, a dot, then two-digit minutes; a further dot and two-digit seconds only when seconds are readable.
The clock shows 11.49
